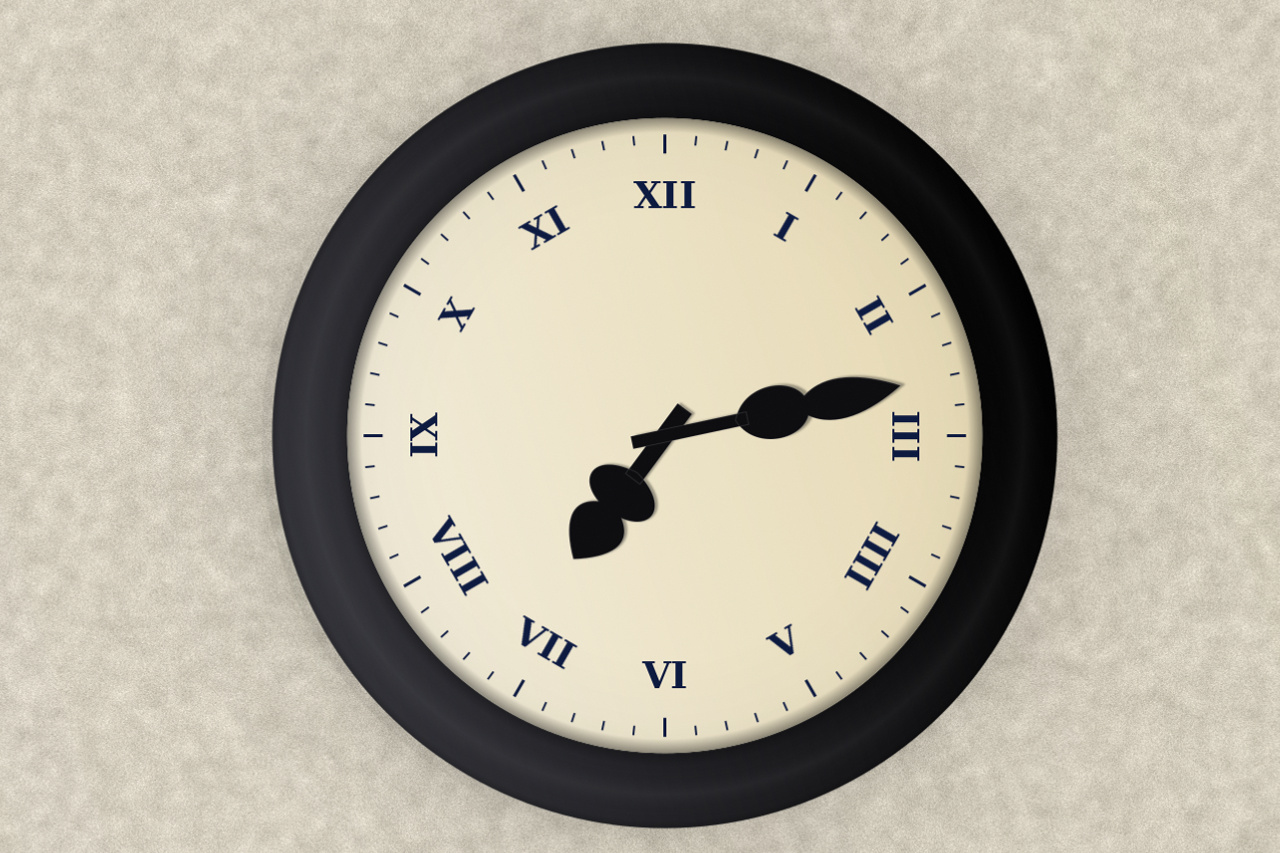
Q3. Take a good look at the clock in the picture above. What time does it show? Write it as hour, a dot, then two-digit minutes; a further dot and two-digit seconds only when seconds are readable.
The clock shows 7.13
